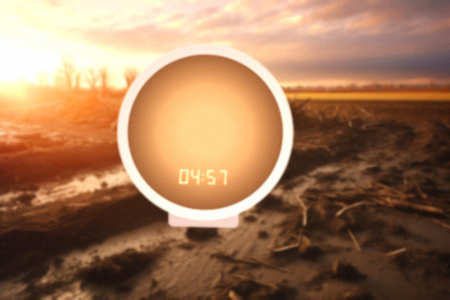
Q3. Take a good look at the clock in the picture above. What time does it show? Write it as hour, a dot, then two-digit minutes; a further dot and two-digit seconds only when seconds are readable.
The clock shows 4.57
